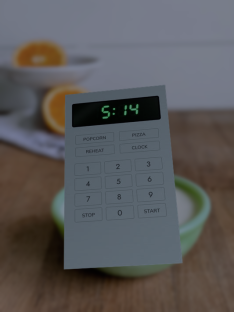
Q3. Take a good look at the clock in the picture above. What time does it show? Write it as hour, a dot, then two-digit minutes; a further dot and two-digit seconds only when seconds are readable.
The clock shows 5.14
